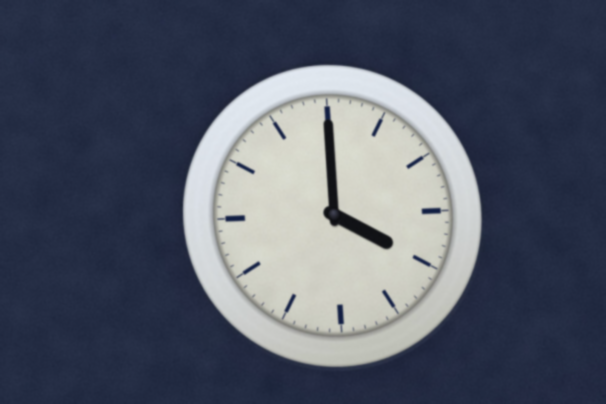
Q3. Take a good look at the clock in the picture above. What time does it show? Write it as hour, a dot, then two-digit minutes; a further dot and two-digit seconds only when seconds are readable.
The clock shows 4.00
